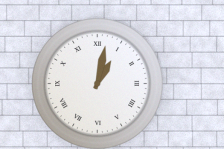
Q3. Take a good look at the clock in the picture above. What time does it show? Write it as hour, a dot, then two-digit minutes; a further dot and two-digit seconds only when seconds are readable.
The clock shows 1.02
